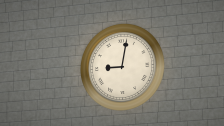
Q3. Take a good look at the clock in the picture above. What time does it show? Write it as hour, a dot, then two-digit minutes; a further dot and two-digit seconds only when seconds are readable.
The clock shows 9.02
